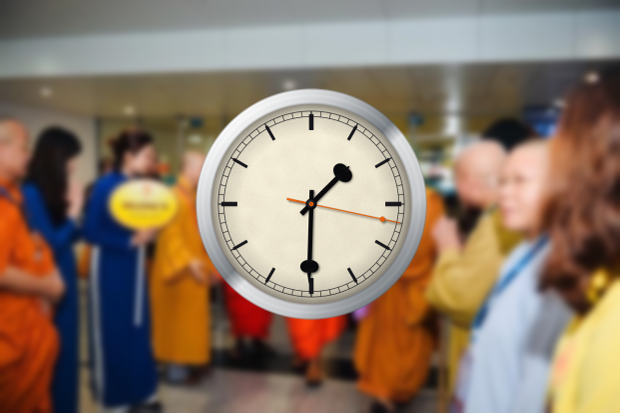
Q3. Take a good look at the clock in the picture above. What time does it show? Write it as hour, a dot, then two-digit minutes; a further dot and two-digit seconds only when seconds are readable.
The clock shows 1.30.17
